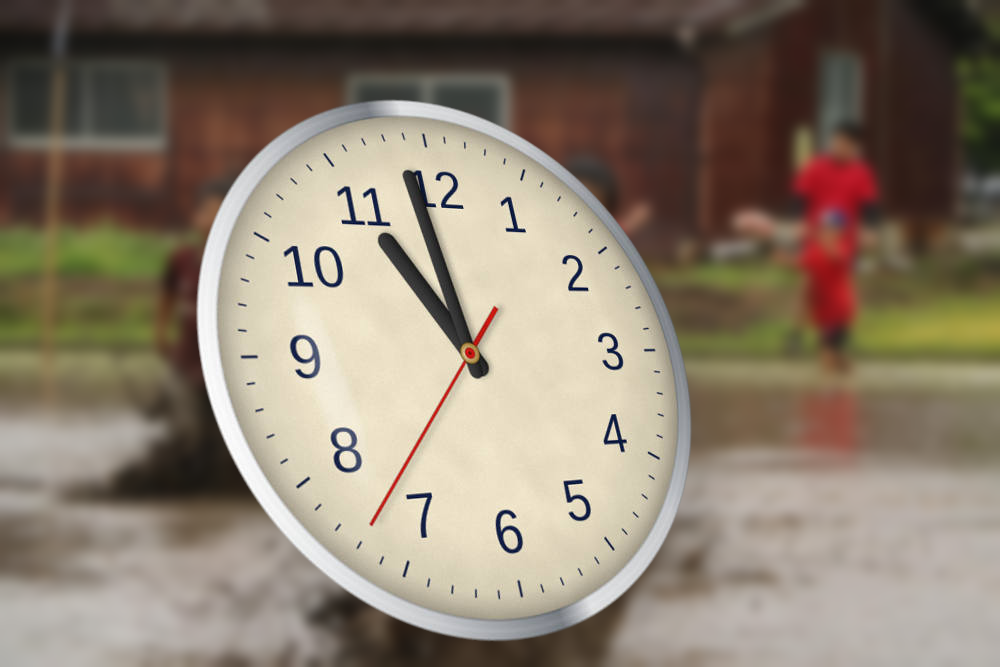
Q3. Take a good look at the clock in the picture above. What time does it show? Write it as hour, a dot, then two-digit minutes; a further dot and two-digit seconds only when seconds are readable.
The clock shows 10.58.37
